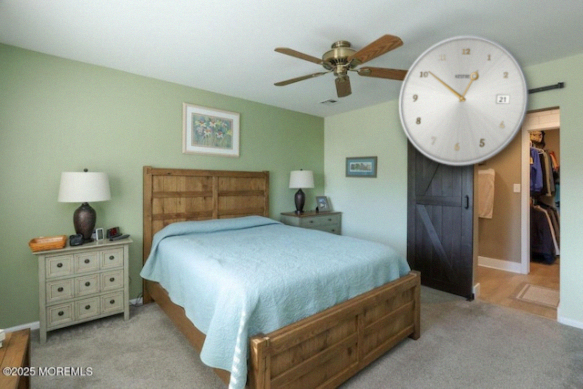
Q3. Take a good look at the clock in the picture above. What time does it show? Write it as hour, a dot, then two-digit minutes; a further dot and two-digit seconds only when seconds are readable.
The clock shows 12.51
